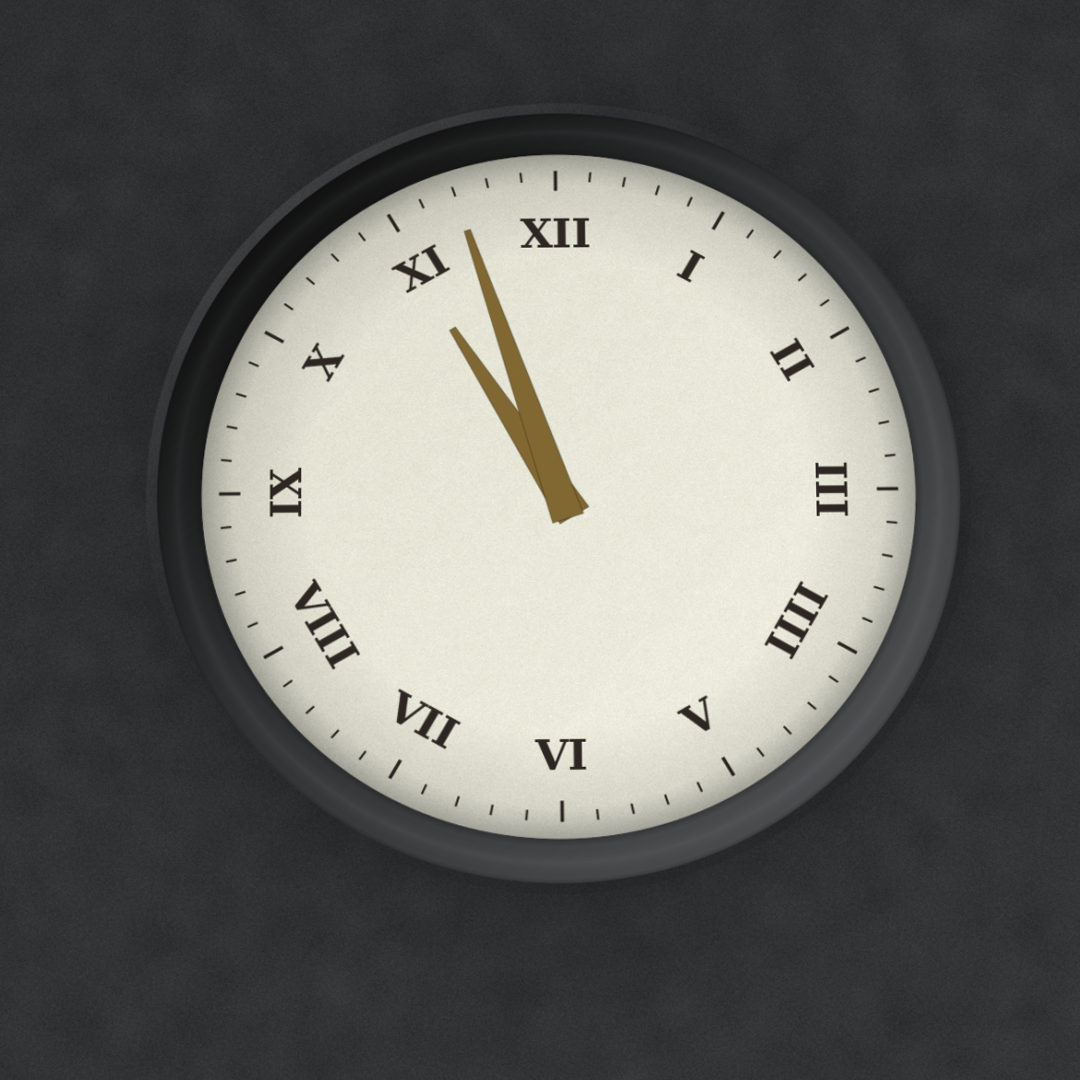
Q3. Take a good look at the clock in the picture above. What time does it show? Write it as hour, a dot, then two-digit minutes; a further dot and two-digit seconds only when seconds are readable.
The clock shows 10.57
